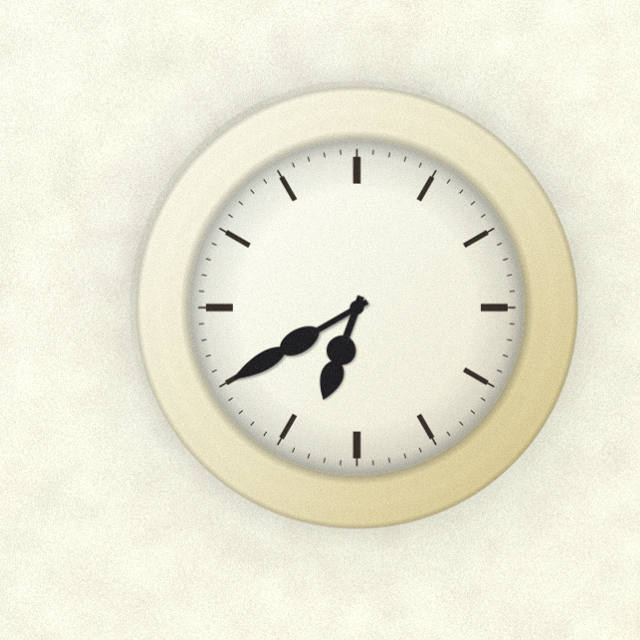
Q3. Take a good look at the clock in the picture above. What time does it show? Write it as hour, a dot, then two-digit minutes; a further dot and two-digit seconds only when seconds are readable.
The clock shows 6.40
